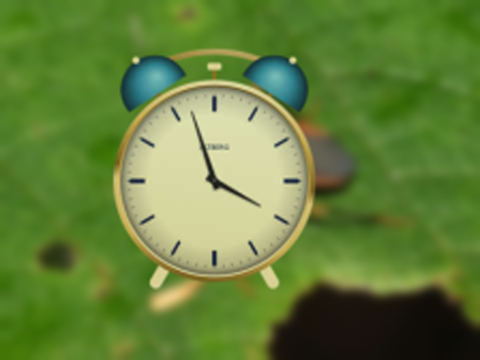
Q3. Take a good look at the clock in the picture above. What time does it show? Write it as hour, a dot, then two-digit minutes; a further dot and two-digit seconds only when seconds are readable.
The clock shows 3.57
